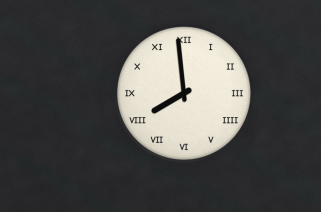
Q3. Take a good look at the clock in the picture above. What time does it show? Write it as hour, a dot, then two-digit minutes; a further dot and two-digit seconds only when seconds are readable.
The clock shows 7.59
